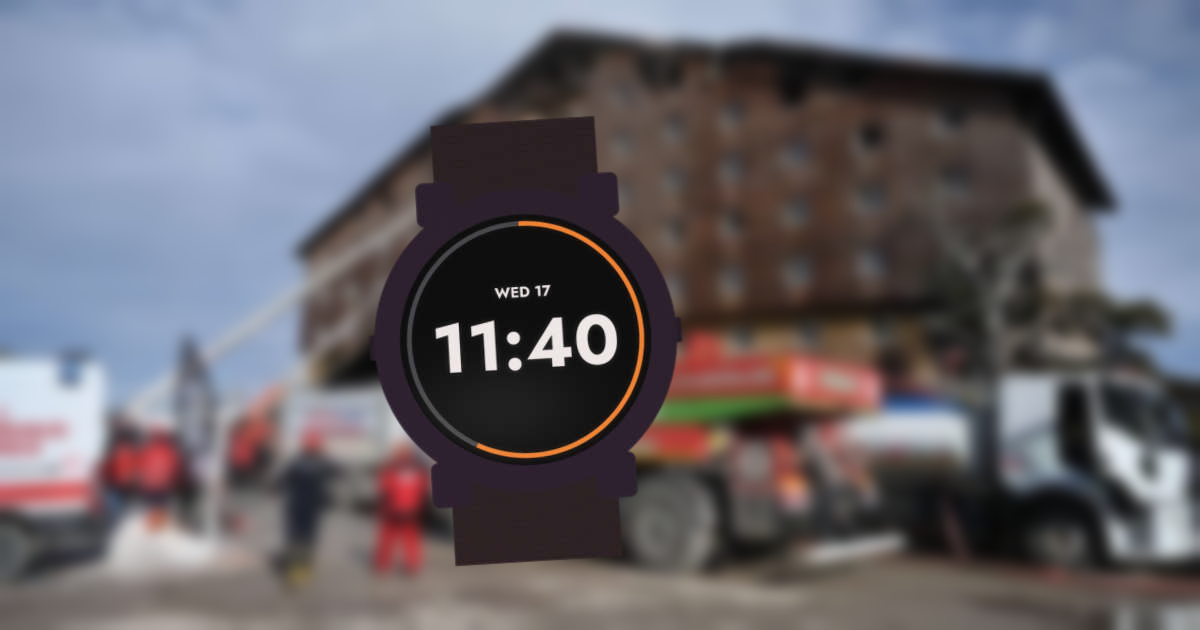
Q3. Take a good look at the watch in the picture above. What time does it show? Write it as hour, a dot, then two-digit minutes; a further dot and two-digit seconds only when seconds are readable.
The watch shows 11.40
